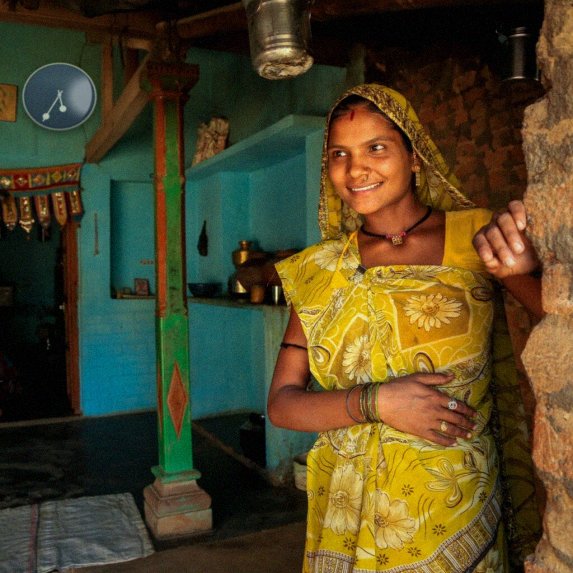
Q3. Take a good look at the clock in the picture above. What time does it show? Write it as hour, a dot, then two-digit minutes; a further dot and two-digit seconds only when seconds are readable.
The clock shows 5.35
